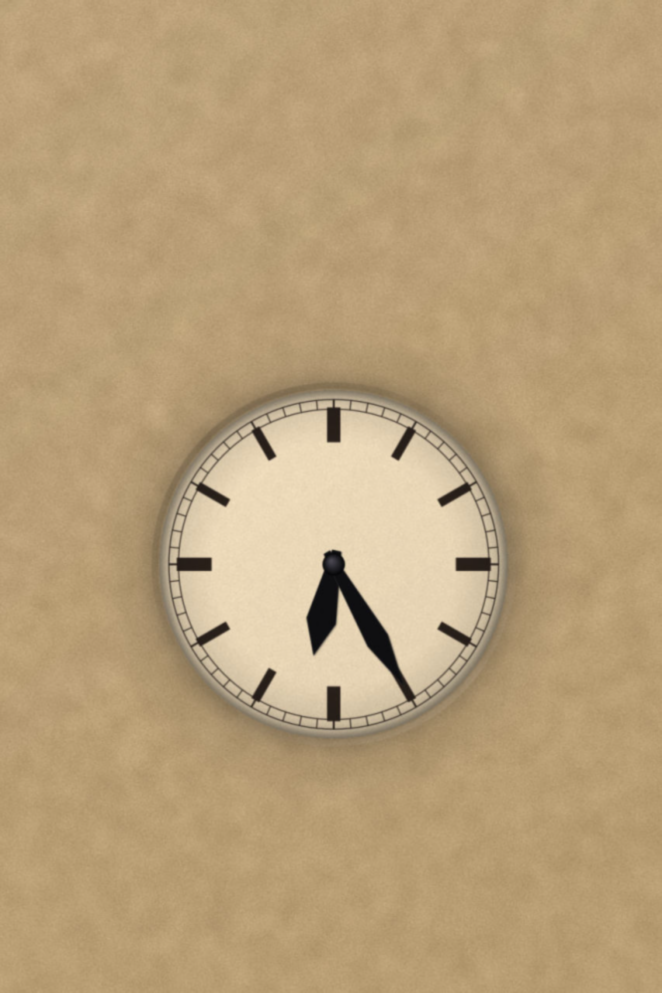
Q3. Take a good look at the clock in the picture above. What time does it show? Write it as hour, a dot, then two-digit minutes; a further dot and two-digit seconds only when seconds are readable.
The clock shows 6.25
